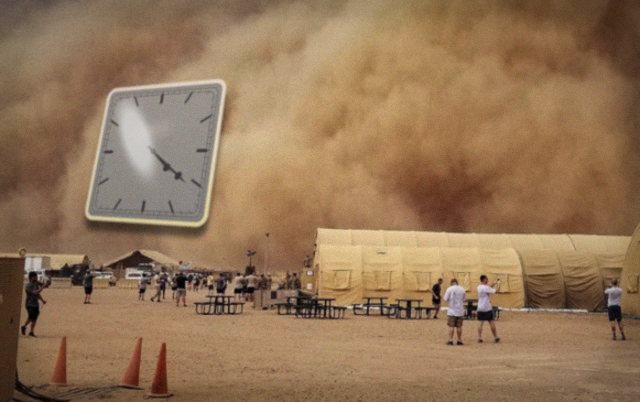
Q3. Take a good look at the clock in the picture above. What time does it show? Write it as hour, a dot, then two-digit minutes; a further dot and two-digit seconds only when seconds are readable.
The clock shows 4.21
